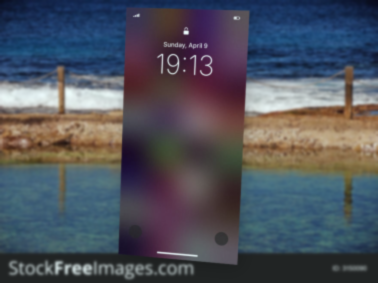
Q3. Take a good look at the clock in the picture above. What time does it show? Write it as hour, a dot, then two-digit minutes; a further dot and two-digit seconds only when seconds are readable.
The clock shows 19.13
